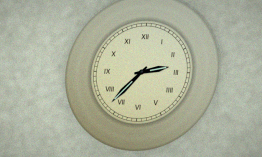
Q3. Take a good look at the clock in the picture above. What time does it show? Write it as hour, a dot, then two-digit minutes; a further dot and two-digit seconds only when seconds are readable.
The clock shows 2.37
